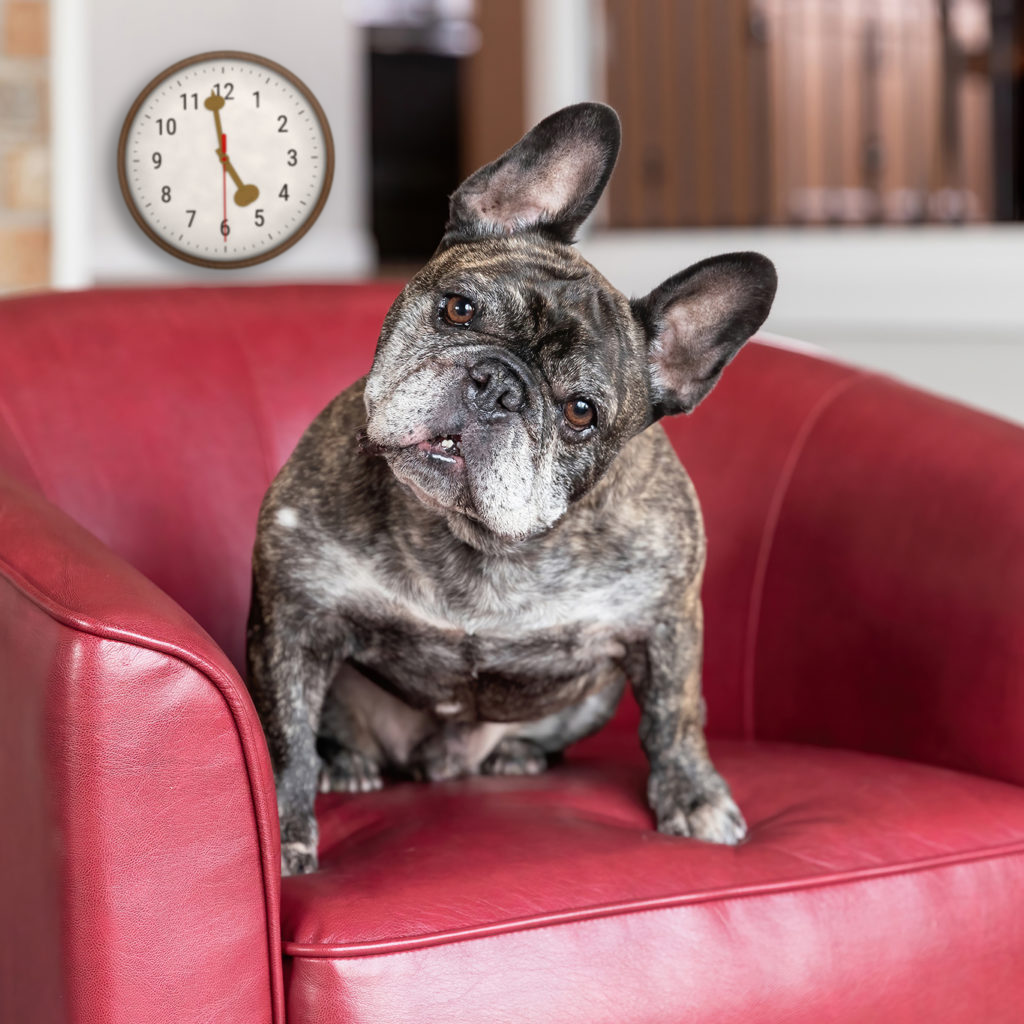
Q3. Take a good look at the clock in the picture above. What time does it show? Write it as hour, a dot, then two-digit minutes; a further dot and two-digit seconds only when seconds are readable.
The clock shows 4.58.30
